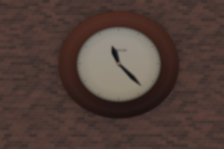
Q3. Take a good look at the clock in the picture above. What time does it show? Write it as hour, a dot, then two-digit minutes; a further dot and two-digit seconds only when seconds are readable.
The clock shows 11.23
